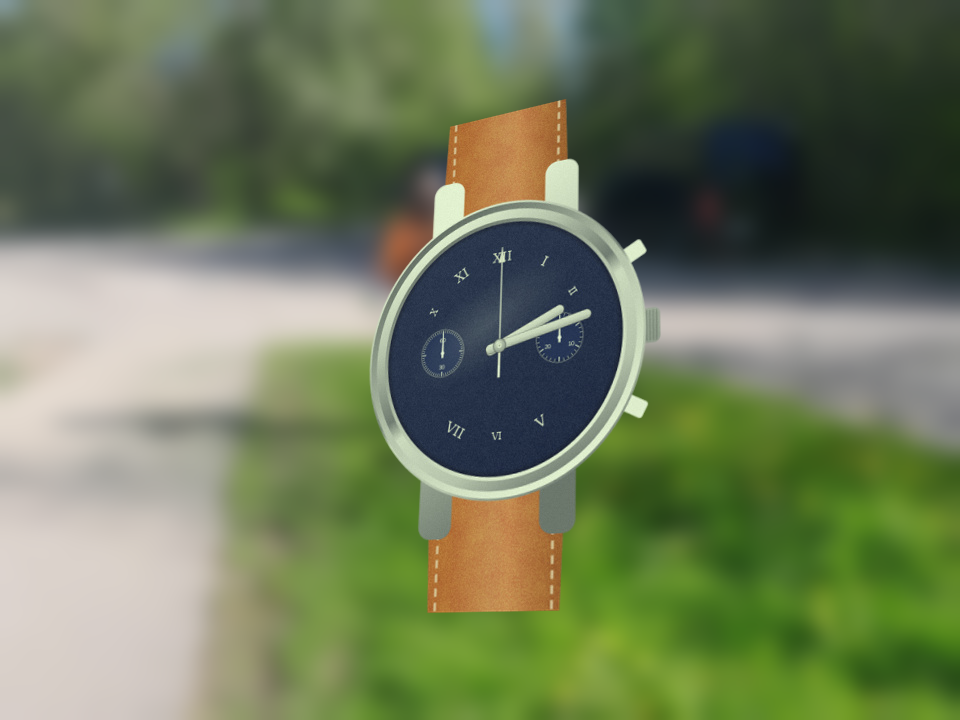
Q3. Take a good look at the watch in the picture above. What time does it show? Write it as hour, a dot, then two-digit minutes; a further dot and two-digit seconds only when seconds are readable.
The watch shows 2.13
